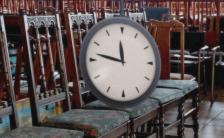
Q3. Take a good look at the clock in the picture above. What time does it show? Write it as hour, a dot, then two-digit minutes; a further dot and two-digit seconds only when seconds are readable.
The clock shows 11.47
